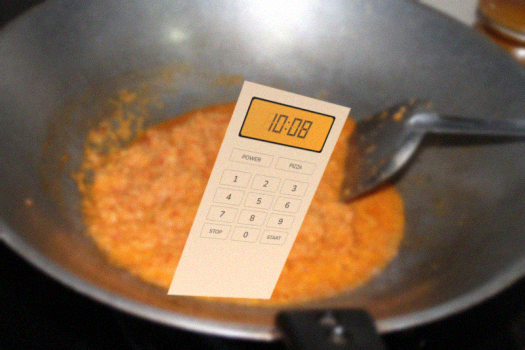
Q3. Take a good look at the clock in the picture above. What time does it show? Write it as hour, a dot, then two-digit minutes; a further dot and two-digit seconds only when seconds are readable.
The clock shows 10.08
